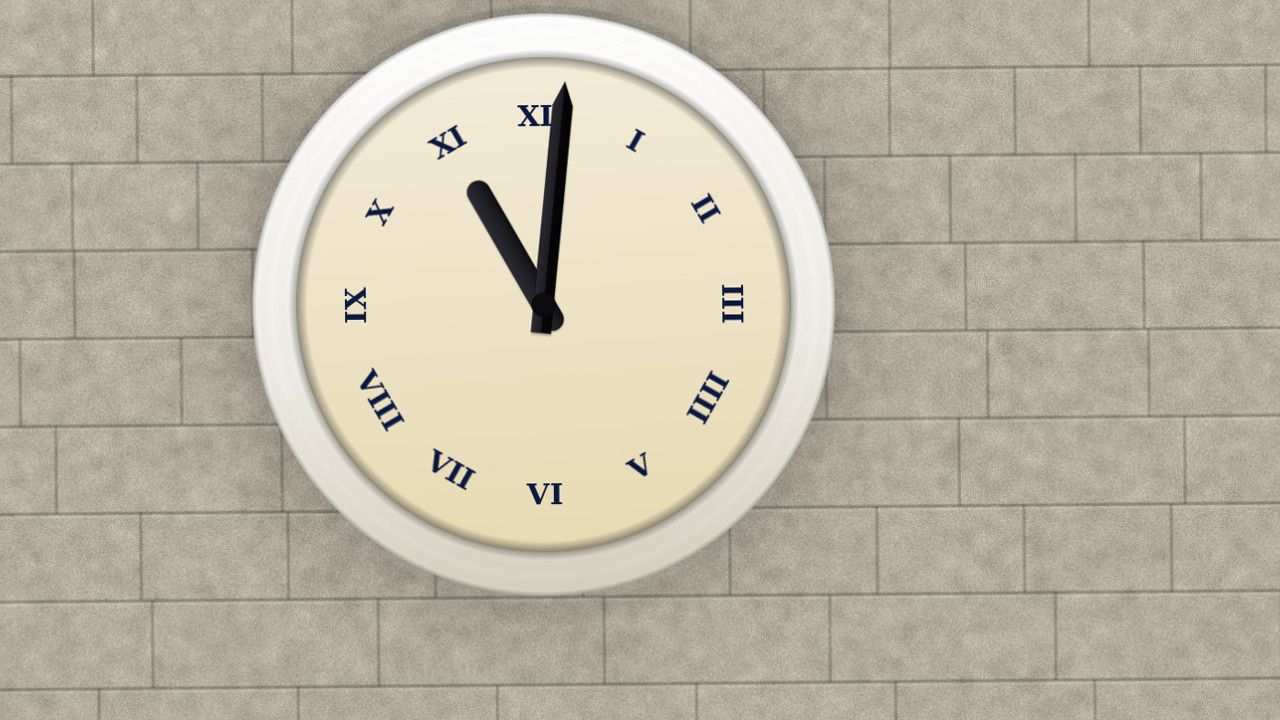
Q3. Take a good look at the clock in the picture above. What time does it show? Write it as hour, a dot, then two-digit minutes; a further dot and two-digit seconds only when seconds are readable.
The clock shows 11.01
